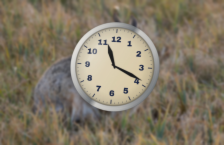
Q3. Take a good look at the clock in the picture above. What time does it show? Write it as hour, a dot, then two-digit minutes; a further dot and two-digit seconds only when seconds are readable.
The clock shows 11.19
